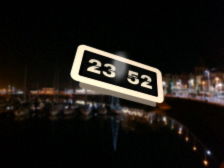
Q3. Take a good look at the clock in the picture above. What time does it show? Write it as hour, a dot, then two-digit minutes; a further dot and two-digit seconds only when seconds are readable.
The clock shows 23.52
